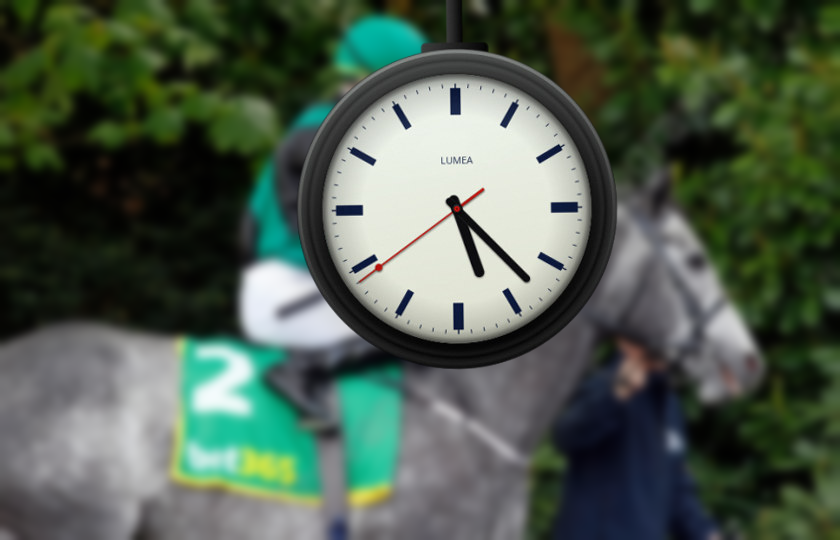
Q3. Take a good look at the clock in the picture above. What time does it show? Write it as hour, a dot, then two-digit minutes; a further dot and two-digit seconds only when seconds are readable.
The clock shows 5.22.39
